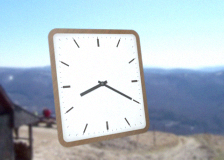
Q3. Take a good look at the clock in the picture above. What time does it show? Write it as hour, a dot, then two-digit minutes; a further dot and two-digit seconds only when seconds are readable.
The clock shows 8.20
